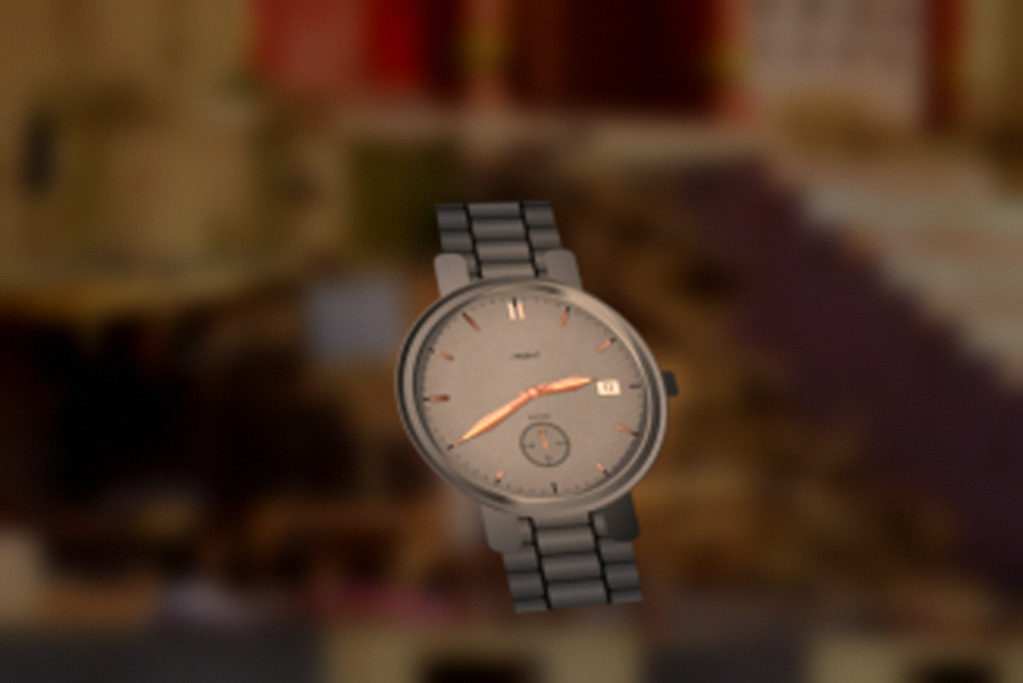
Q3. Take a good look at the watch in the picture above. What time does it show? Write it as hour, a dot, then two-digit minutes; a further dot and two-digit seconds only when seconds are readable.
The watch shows 2.40
